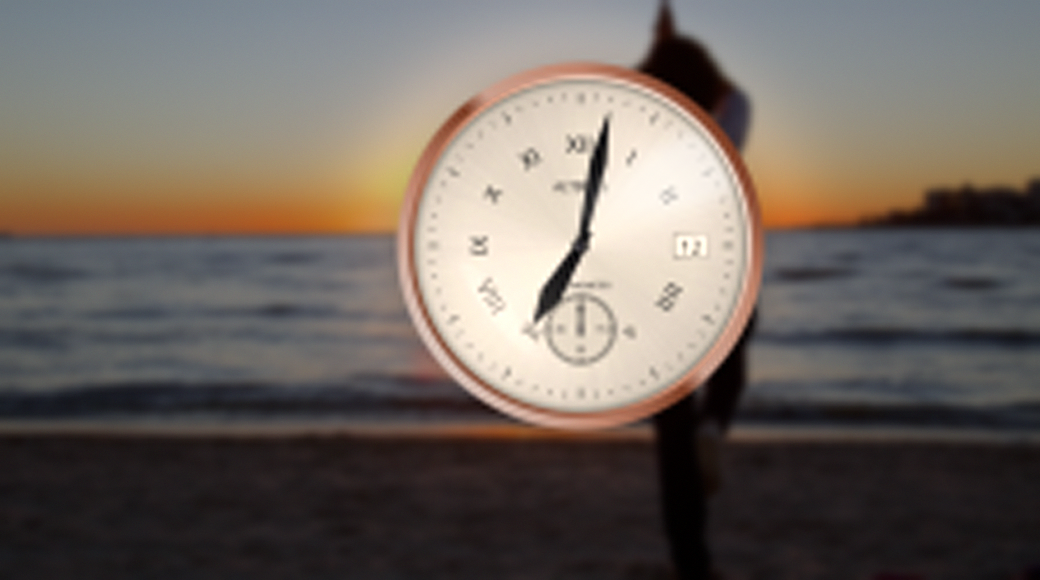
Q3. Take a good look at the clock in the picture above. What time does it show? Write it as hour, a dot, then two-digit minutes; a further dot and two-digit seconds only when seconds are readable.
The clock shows 7.02
